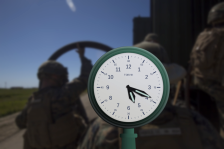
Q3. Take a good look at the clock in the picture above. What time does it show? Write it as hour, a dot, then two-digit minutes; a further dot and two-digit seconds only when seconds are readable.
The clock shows 5.19
